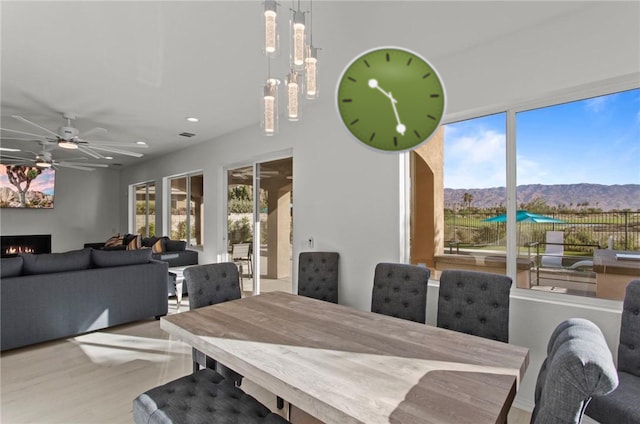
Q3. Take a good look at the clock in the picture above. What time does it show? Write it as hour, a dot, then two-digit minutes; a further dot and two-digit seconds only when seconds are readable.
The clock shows 10.28
